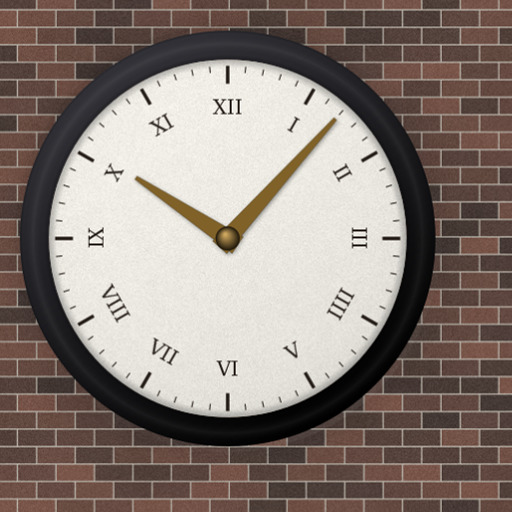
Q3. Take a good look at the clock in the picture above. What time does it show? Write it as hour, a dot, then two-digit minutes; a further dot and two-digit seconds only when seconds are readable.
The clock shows 10.07
